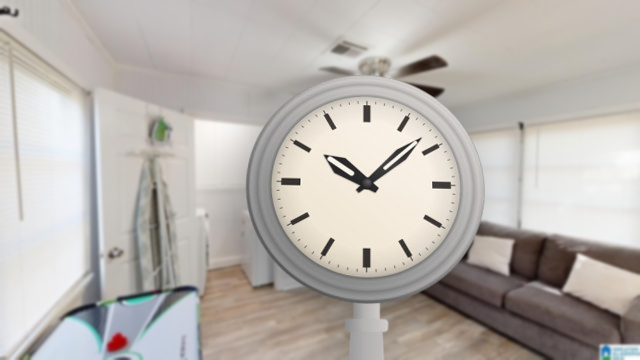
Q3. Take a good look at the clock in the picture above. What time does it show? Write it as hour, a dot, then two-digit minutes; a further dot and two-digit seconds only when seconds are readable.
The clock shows 10.08
